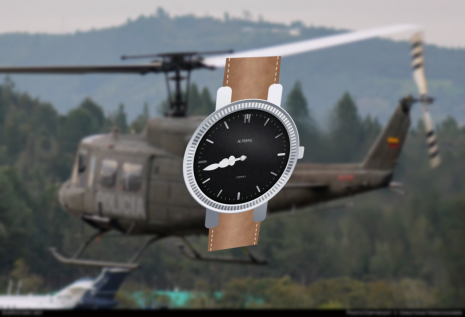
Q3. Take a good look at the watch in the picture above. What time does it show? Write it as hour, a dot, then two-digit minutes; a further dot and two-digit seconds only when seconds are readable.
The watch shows 8.43
